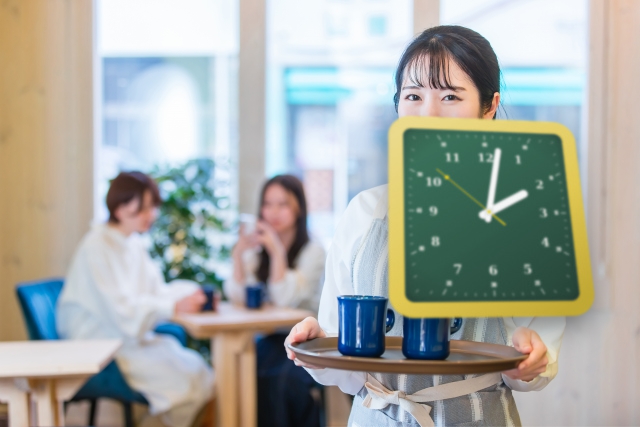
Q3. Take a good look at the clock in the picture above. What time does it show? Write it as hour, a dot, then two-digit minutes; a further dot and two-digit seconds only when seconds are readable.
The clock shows 2.01.52
